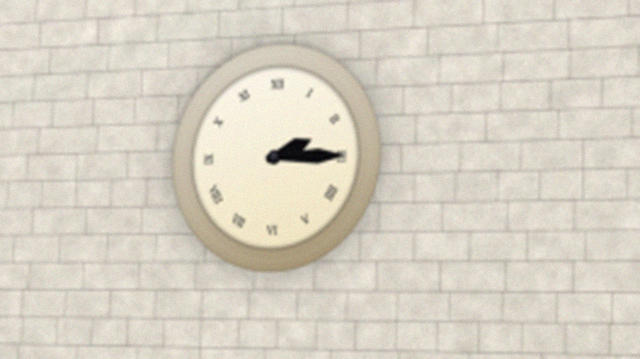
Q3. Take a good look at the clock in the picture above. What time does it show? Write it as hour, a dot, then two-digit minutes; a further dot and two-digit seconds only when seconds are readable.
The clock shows 2.15
